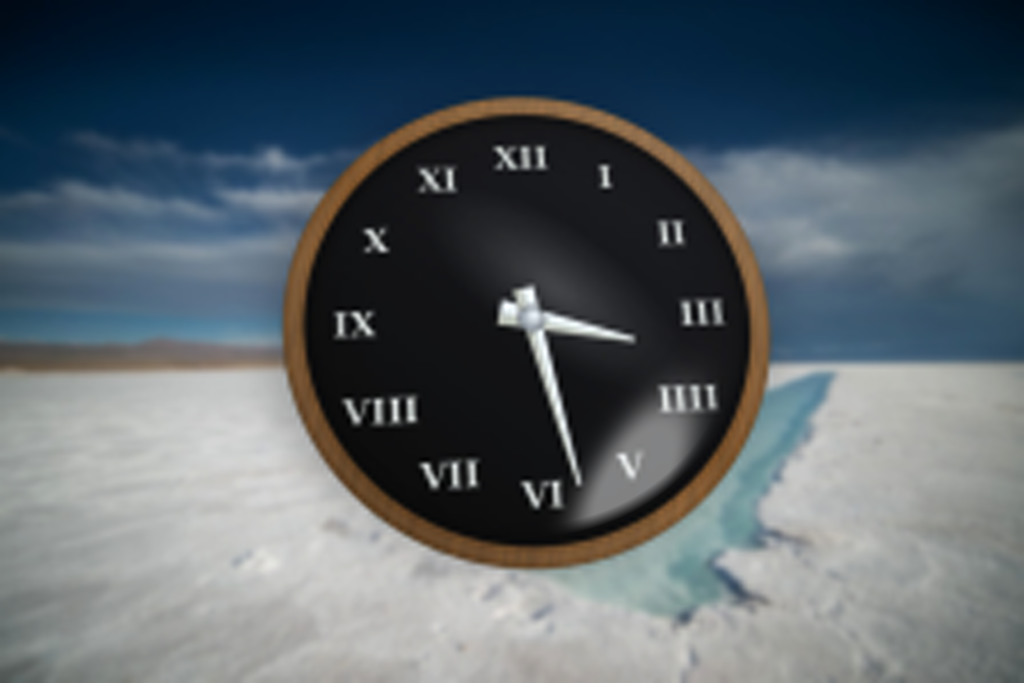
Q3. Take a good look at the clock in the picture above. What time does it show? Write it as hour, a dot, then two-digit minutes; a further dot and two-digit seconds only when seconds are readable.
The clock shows 3.28
